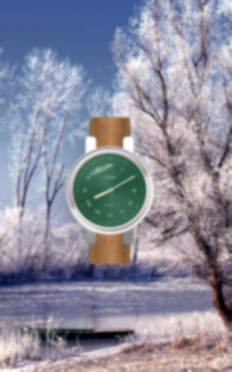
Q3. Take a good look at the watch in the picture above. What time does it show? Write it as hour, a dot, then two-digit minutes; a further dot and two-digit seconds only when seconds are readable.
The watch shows 8.10
